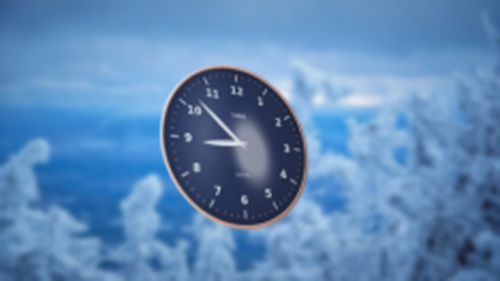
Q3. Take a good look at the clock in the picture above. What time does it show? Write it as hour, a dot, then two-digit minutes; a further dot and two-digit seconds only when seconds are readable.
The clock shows 8.52
